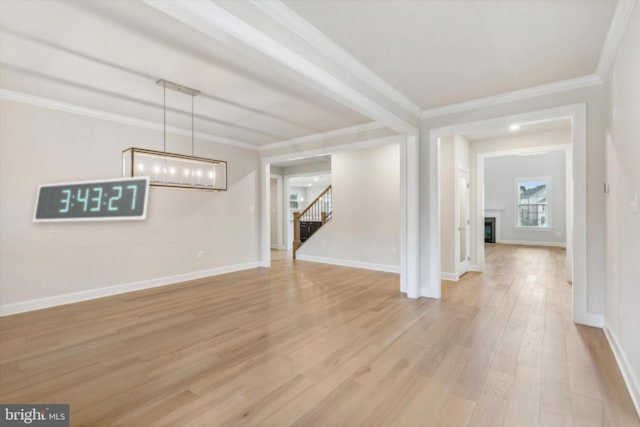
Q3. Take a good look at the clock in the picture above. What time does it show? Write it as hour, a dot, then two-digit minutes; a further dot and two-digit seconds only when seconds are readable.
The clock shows 3.43.27
